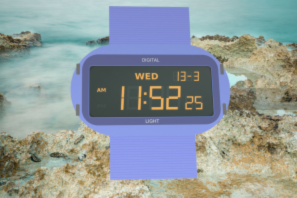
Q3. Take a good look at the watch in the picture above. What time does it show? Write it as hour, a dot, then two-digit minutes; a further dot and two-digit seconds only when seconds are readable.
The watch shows 11.52.25
